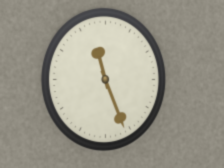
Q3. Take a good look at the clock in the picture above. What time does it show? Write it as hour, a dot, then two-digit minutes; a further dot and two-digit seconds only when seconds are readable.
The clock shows 11.26
